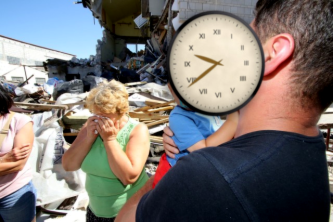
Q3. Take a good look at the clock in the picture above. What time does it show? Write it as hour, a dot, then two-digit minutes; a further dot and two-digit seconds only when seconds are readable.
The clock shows 9.39
